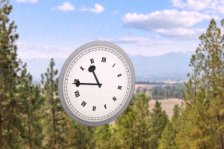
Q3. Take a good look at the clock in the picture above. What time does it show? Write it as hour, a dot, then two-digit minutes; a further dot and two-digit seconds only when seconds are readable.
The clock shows 10.44
